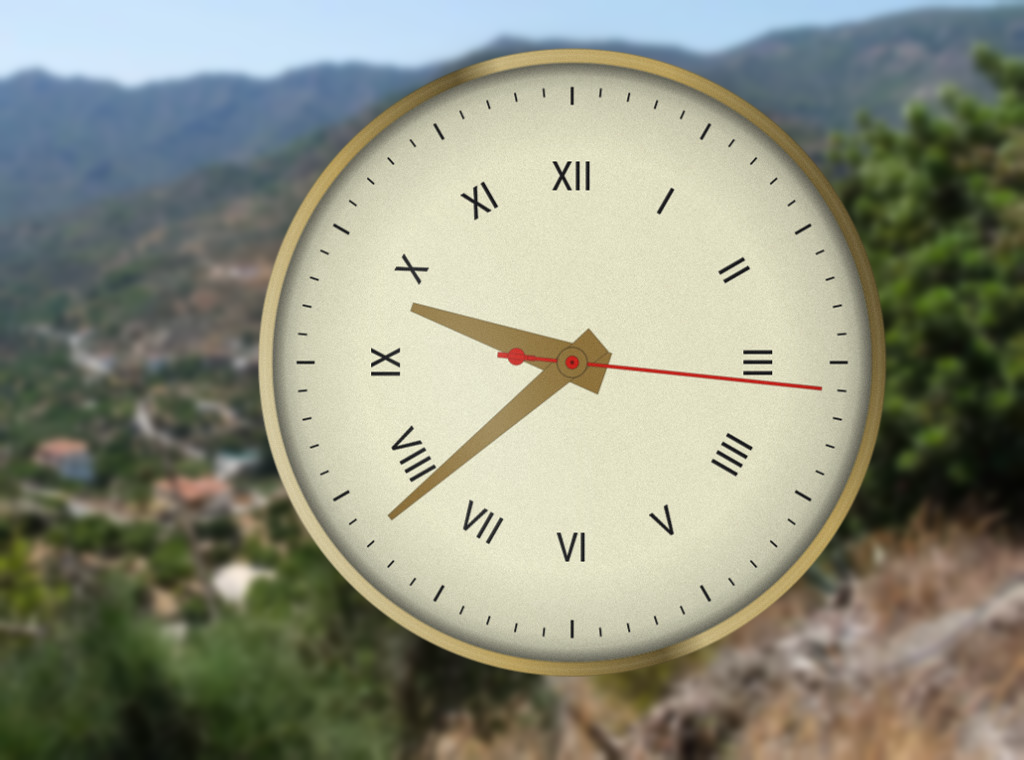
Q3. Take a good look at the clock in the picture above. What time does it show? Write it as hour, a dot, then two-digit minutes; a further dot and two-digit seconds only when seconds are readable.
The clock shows 9.38.16
